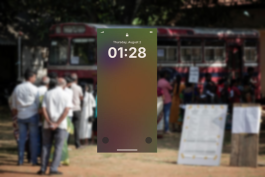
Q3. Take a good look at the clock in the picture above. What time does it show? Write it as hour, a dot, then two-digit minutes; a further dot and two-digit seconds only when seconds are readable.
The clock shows 1.28
